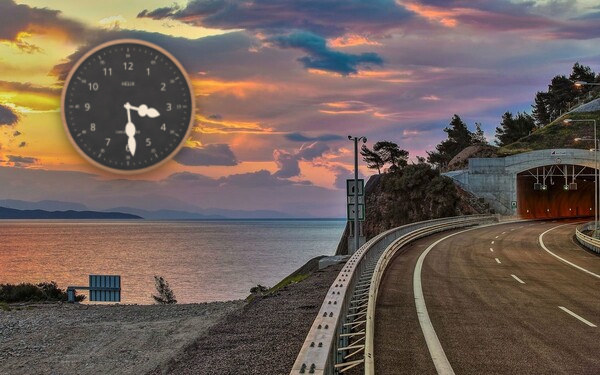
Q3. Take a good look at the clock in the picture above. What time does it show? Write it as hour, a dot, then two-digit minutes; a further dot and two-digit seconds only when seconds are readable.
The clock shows 3.29
